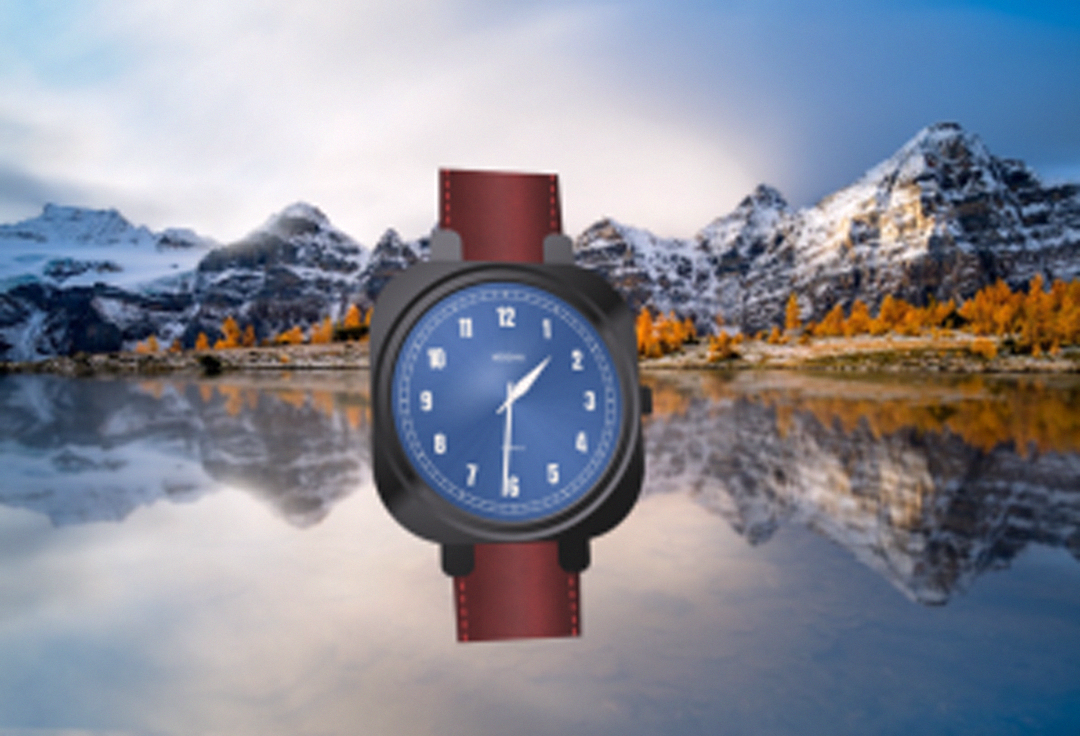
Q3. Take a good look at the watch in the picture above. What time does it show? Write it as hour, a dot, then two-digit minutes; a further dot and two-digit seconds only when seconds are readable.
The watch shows 1.31
